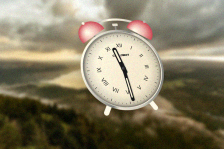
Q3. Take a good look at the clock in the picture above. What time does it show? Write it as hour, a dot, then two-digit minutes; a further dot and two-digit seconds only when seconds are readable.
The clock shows 11.29
